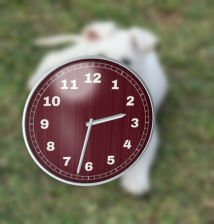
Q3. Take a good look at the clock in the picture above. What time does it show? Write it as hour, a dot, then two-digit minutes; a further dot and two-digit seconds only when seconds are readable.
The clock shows 2.32
